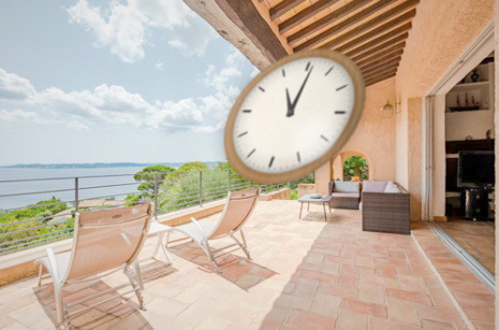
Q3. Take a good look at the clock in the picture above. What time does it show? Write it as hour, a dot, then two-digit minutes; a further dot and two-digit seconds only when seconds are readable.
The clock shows 11.01
